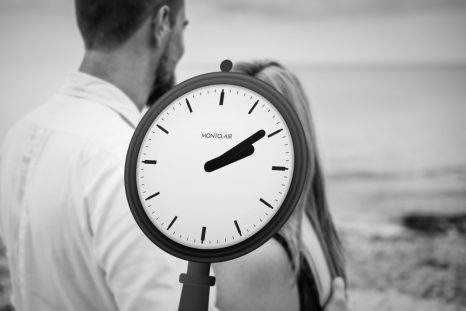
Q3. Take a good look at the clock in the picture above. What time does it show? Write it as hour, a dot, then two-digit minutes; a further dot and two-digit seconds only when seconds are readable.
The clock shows 2.09
